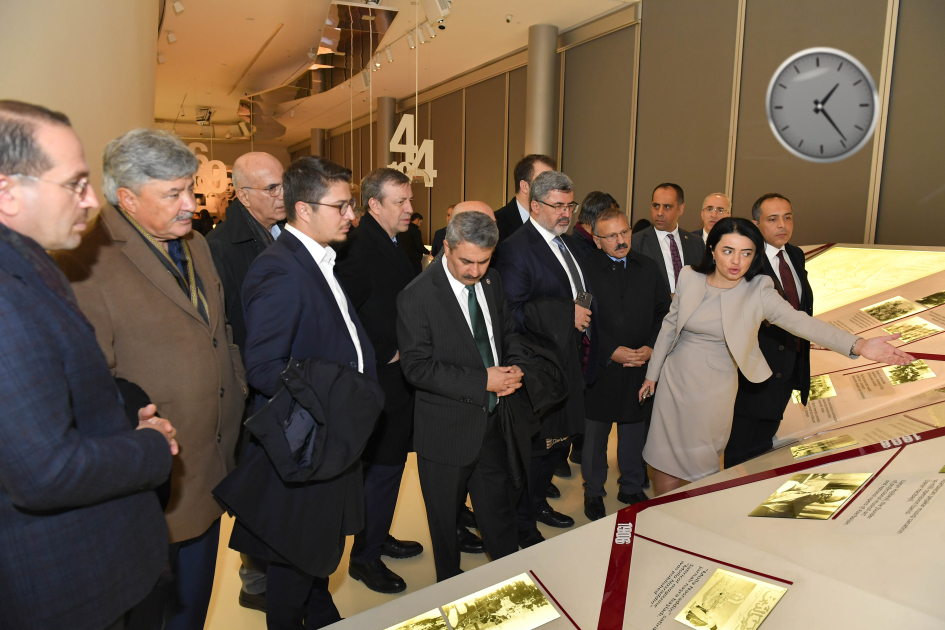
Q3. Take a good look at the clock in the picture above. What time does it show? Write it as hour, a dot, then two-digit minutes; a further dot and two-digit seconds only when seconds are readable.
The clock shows 1.24
